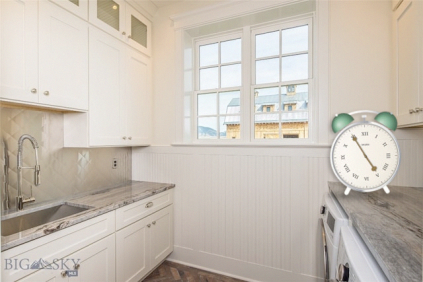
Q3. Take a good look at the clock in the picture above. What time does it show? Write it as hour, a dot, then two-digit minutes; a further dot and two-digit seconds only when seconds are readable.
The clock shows 4.55
